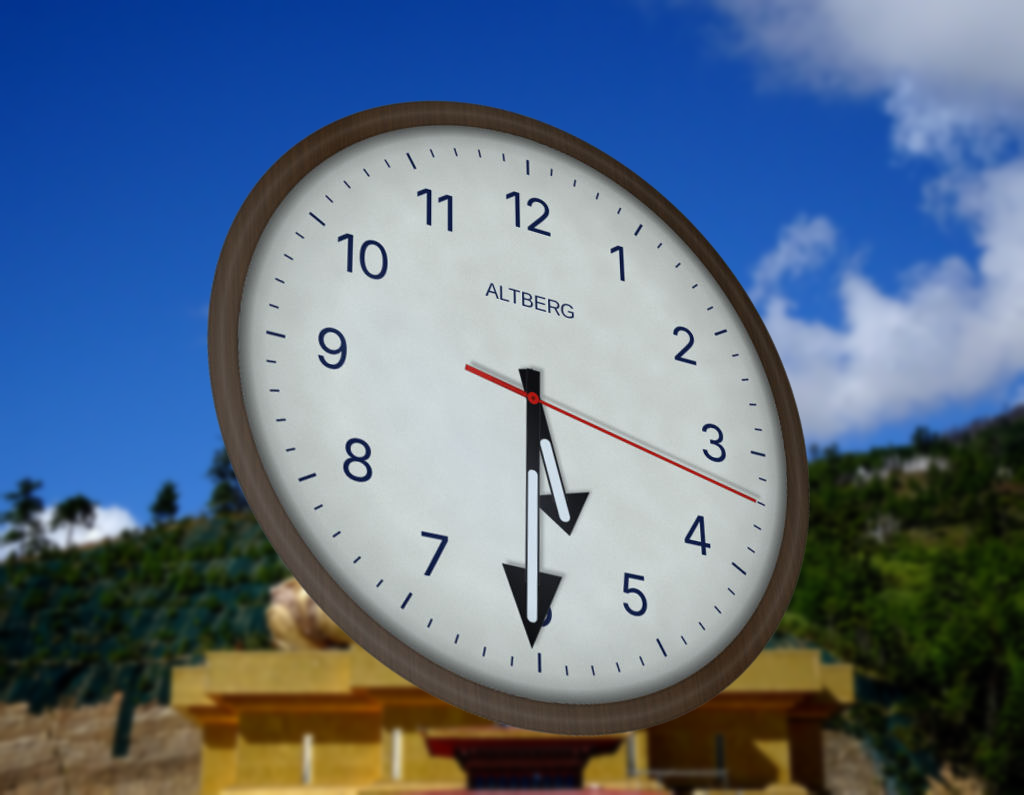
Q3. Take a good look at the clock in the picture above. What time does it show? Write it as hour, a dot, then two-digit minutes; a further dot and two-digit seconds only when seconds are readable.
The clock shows 5.30.17
